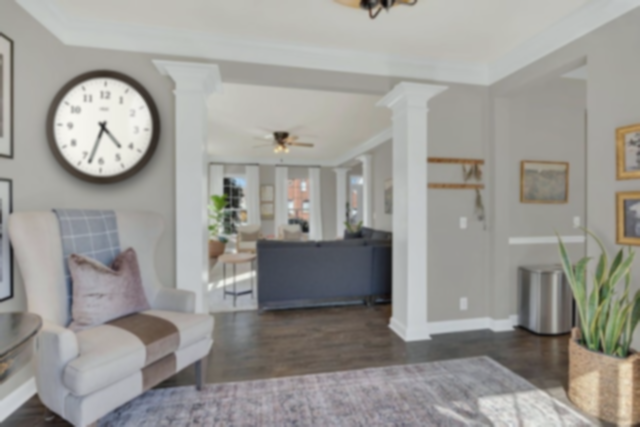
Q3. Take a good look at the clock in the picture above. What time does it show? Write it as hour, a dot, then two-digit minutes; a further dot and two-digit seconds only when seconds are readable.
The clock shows 4.33
